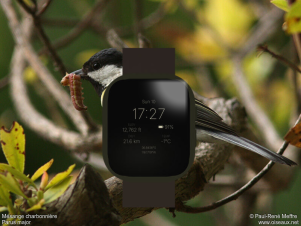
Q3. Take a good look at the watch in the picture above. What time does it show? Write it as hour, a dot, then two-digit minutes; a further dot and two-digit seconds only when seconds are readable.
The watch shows 17.27
